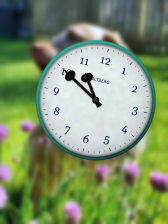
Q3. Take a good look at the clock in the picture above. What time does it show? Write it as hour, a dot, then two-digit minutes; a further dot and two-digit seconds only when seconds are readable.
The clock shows 10.50
